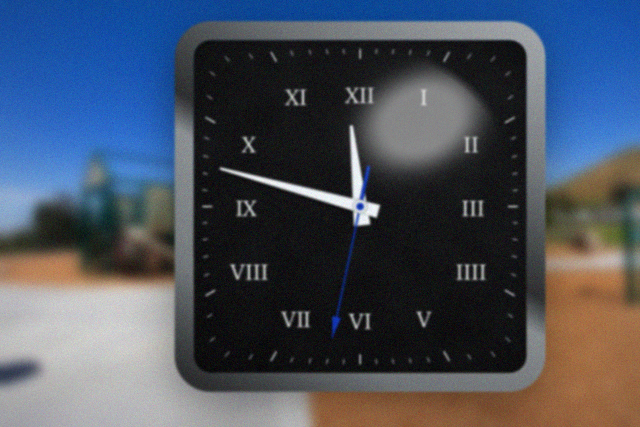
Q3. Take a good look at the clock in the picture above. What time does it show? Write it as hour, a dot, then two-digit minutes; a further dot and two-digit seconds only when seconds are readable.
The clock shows 11.47.32
